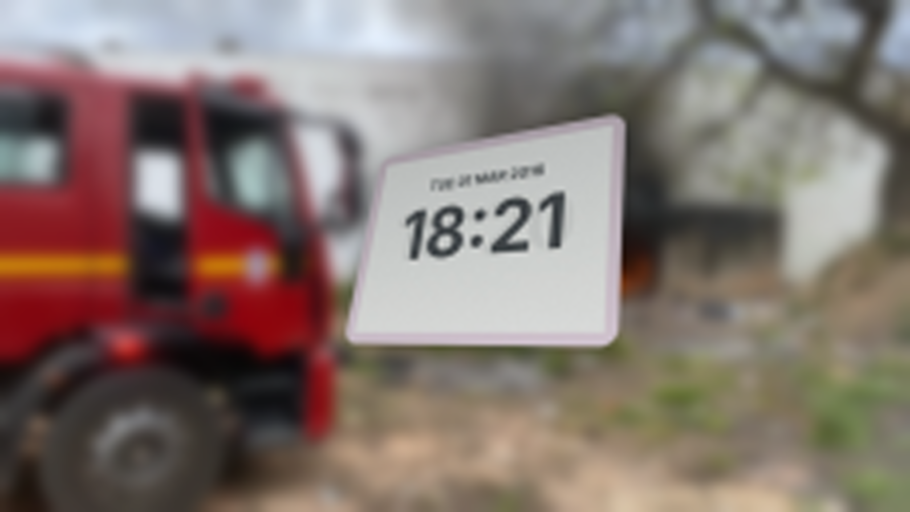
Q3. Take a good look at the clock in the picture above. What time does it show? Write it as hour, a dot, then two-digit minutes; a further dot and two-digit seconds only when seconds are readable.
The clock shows 18.21
